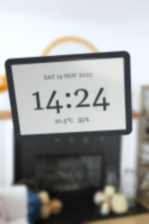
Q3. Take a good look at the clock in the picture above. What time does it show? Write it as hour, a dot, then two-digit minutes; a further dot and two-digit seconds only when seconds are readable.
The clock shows 14.24
